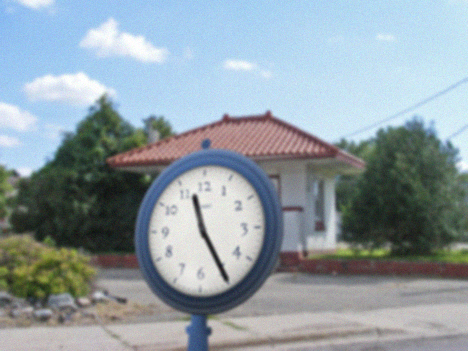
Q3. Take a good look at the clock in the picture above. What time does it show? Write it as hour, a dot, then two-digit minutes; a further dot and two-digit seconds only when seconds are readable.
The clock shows 11.25
